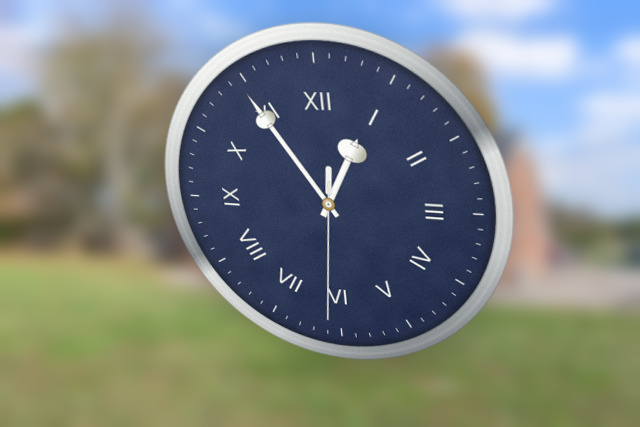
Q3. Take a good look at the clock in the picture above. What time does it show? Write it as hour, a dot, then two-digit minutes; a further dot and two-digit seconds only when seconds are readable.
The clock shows 12.54.31
